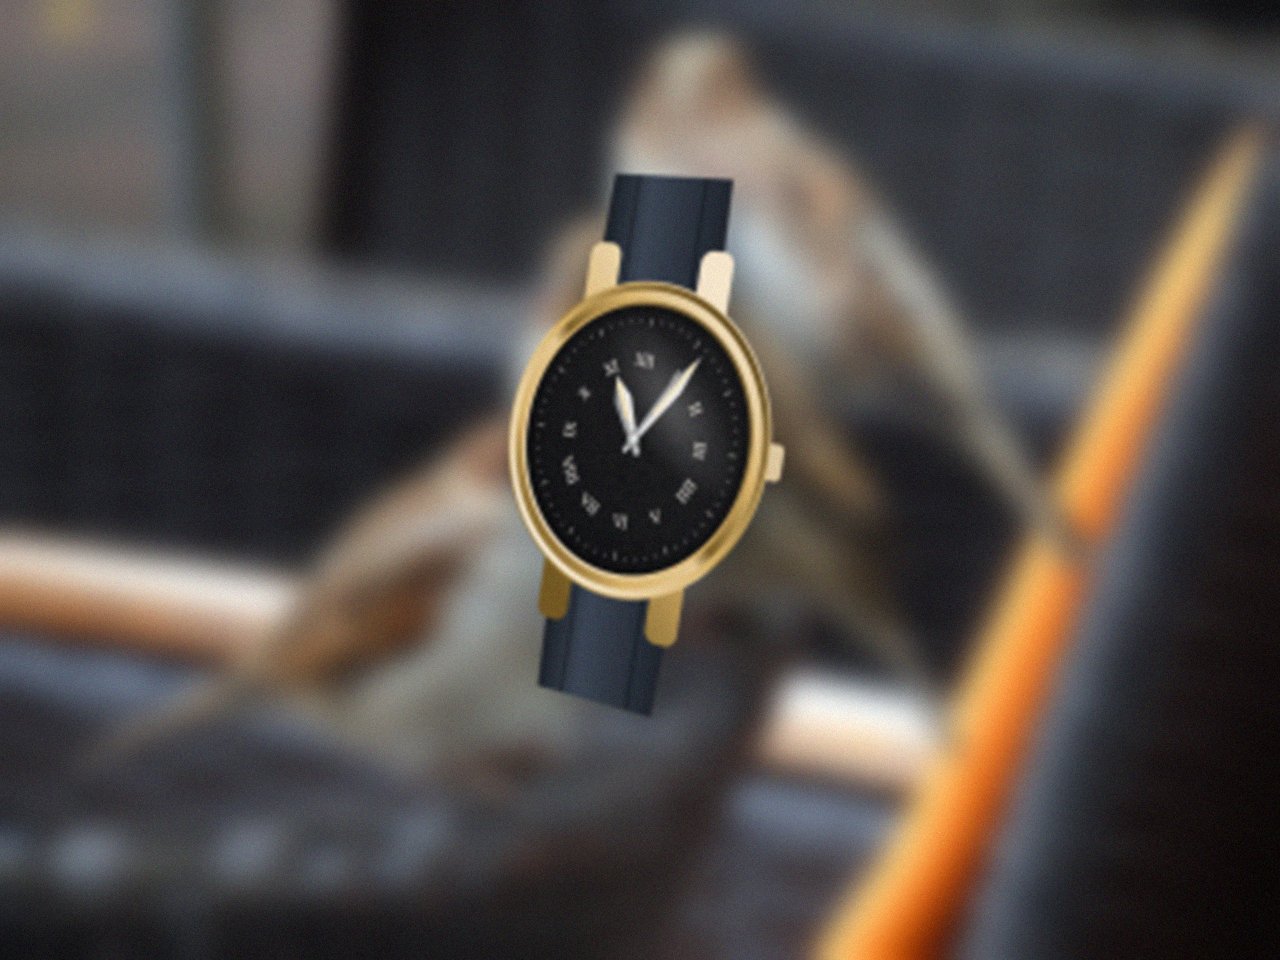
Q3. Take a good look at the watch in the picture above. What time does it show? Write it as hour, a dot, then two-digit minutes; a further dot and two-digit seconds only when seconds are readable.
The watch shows 11.06
